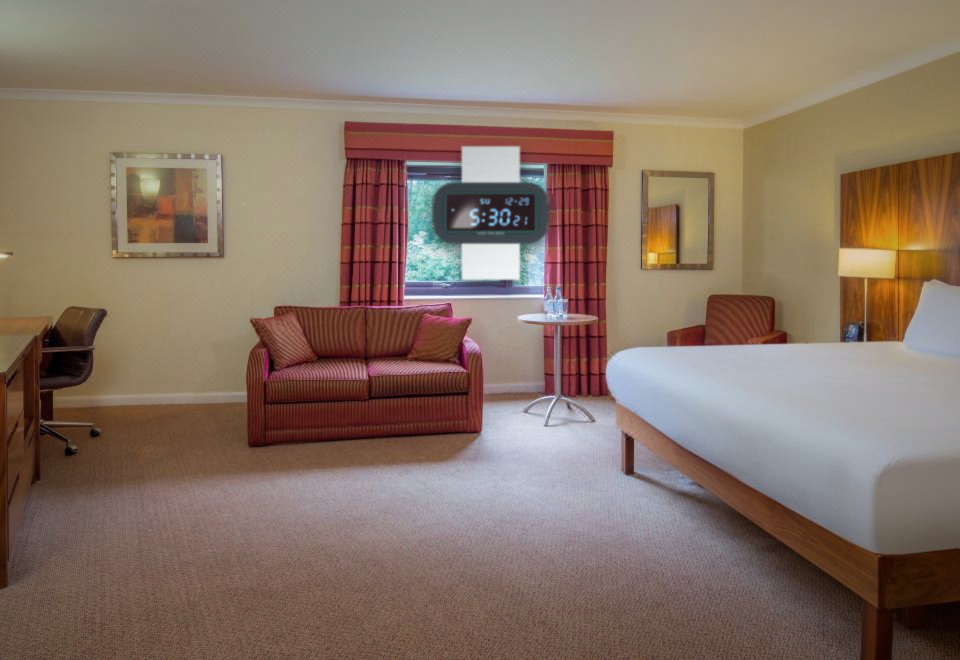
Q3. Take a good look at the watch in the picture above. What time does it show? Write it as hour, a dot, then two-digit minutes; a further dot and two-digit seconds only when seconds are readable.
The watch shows 5.30.21
